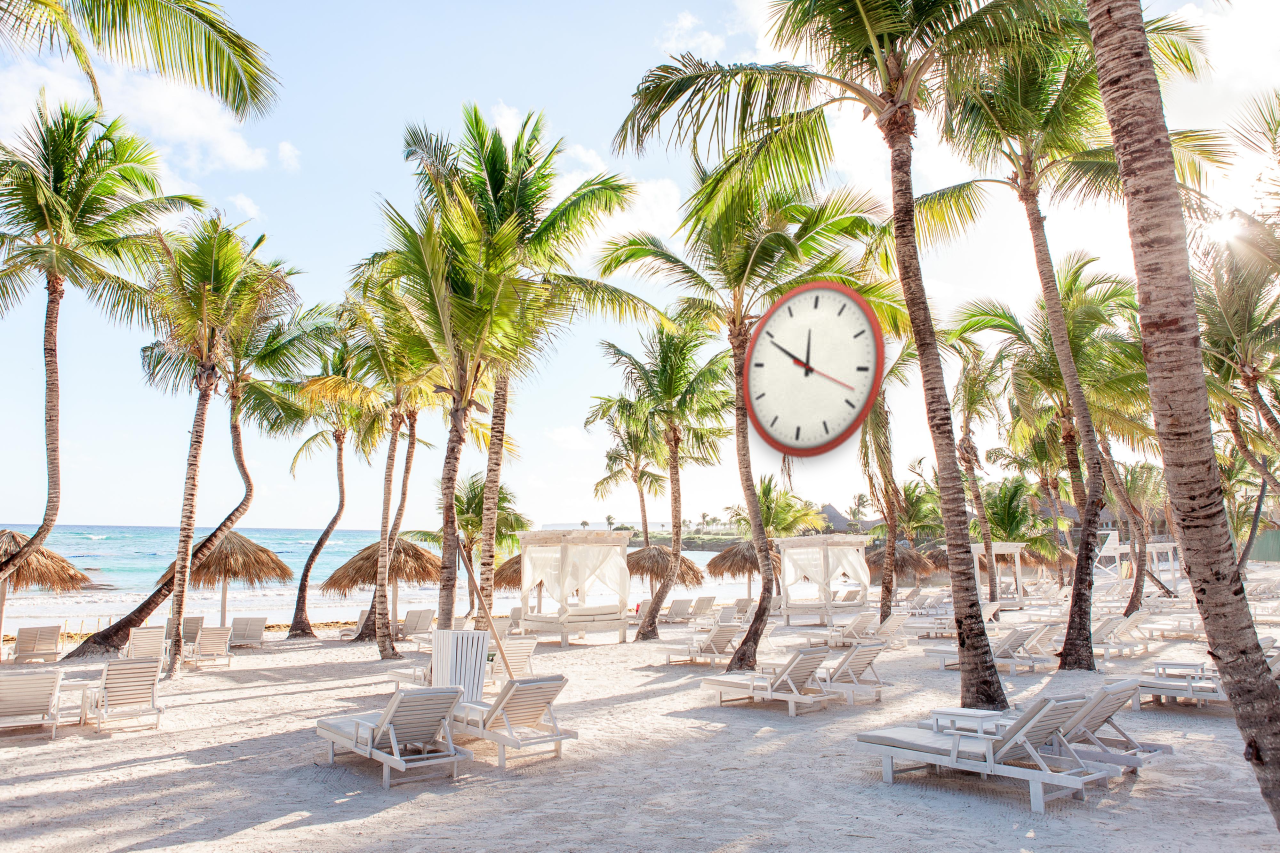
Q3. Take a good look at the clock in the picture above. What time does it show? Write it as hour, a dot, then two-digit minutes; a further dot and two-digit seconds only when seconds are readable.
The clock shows 11.49.18
